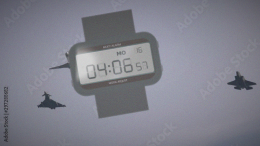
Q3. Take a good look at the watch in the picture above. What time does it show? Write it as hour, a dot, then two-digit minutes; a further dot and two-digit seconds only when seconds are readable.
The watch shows 4.06.57
